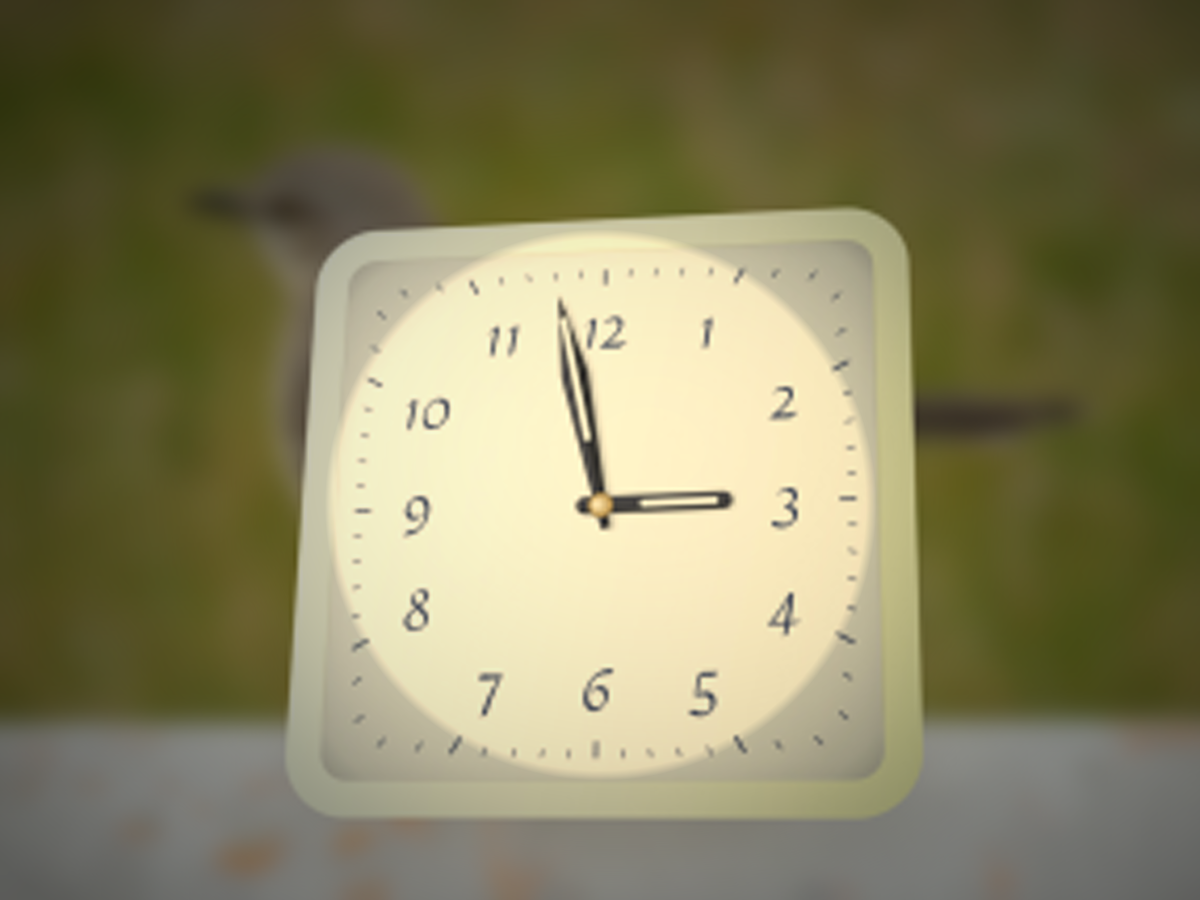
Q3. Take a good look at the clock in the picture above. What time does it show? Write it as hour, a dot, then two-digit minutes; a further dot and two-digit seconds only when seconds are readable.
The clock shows 2.58
